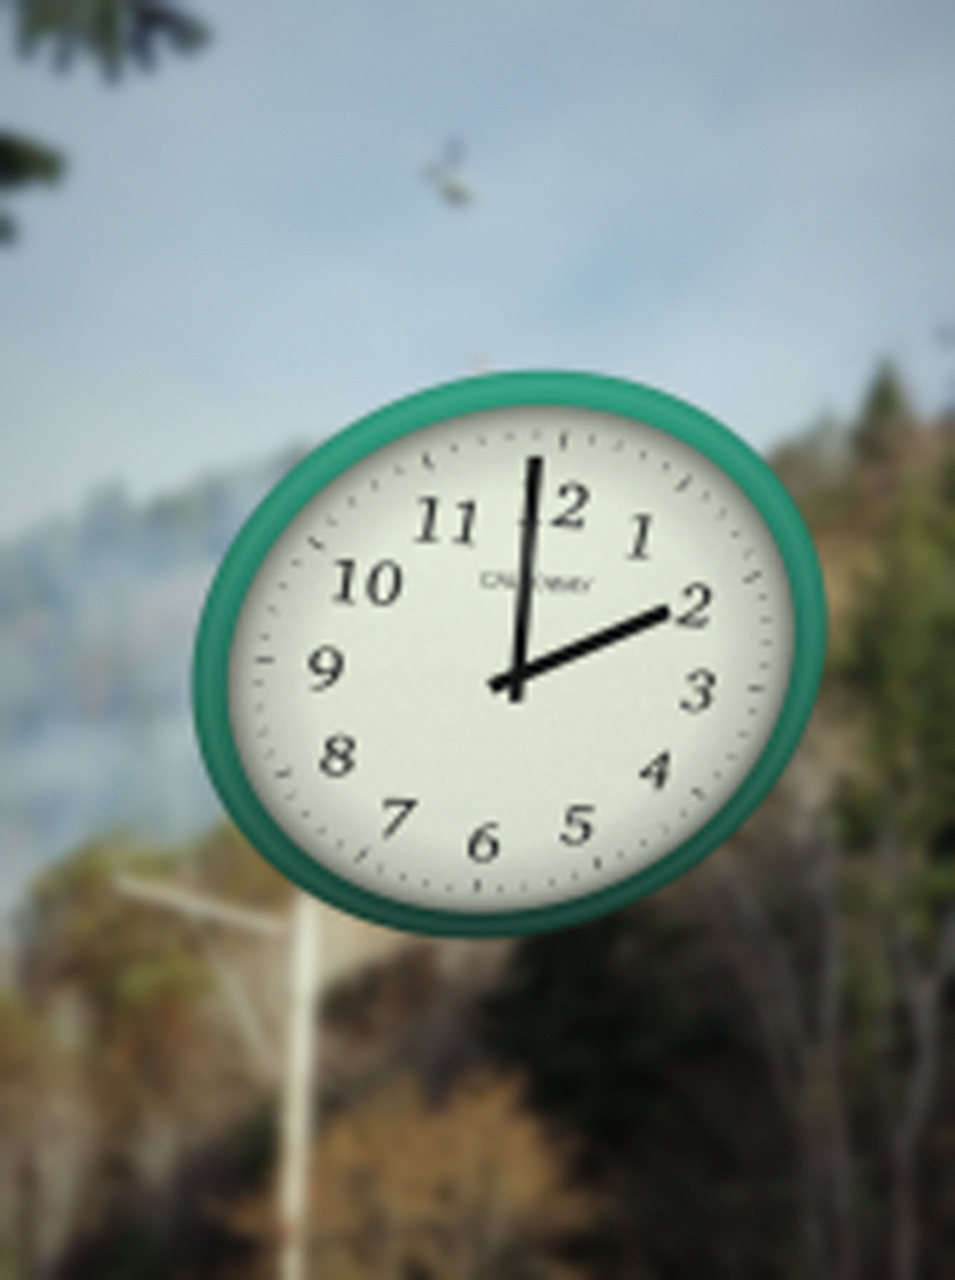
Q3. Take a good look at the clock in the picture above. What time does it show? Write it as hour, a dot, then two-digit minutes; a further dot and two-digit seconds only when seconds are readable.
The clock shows 1.59
